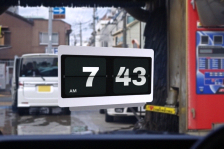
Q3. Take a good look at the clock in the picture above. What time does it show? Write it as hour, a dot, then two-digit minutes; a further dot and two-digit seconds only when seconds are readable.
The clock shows 7.43
